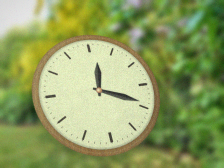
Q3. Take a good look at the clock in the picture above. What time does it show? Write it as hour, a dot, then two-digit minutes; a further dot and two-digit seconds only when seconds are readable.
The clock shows 12.19
